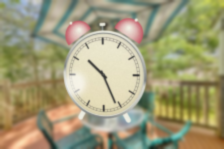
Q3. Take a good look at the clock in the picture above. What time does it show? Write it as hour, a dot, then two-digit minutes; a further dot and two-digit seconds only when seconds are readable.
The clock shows 10.26
